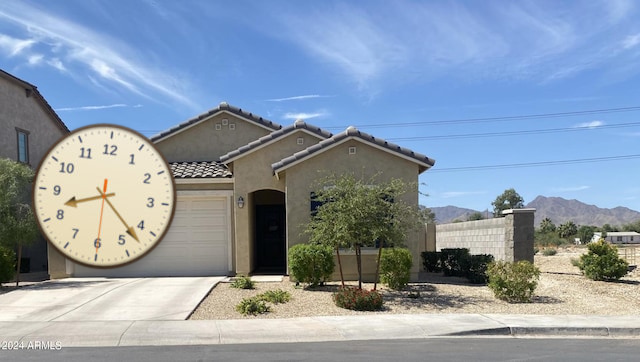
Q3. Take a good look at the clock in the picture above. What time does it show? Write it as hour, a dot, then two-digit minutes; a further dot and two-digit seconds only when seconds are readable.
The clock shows 8.22.30
